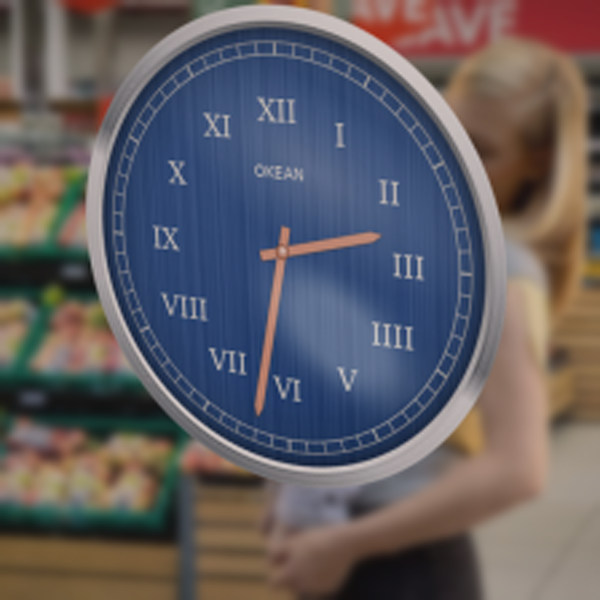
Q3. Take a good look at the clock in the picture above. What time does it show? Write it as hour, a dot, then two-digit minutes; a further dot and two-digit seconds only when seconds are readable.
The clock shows 2.32
